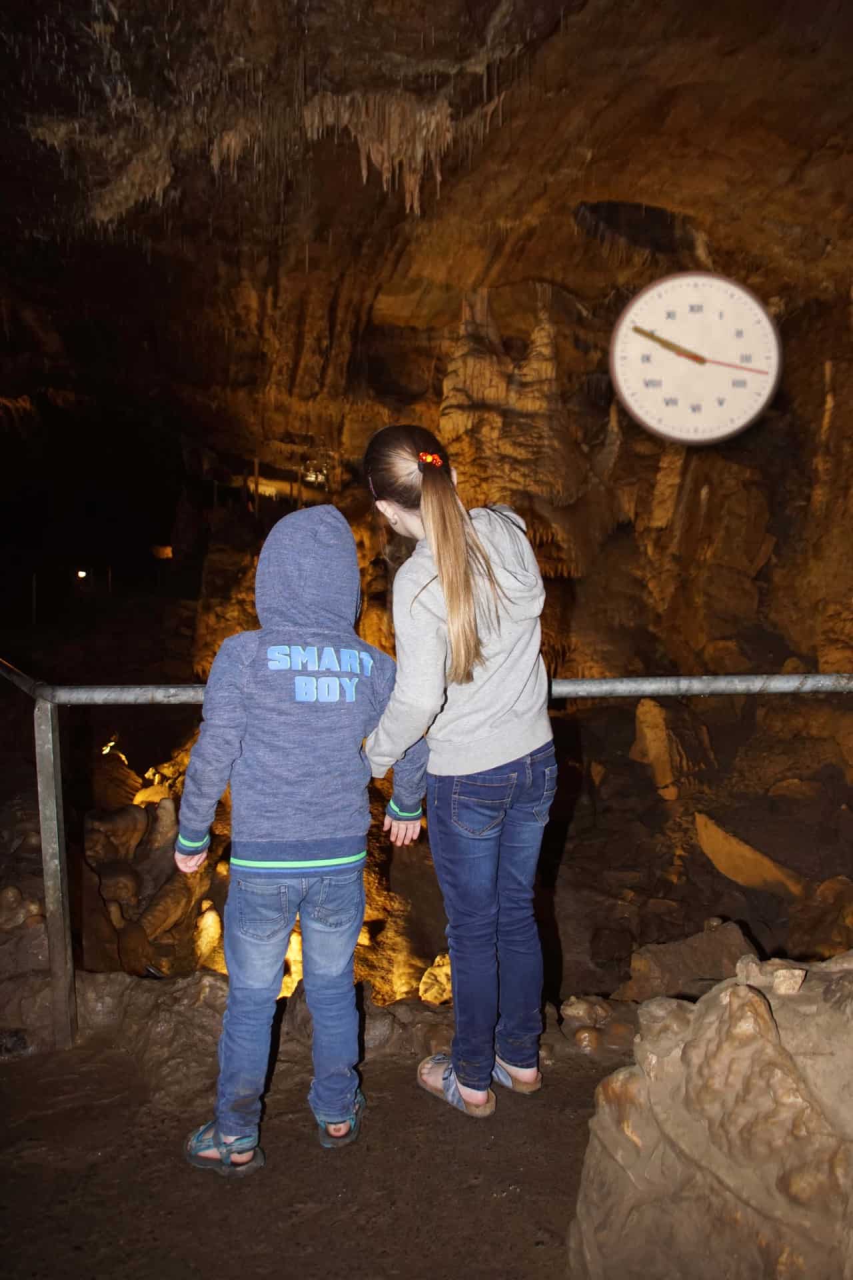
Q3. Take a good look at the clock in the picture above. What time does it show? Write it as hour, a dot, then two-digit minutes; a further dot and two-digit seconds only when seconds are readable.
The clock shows 9.49.17
